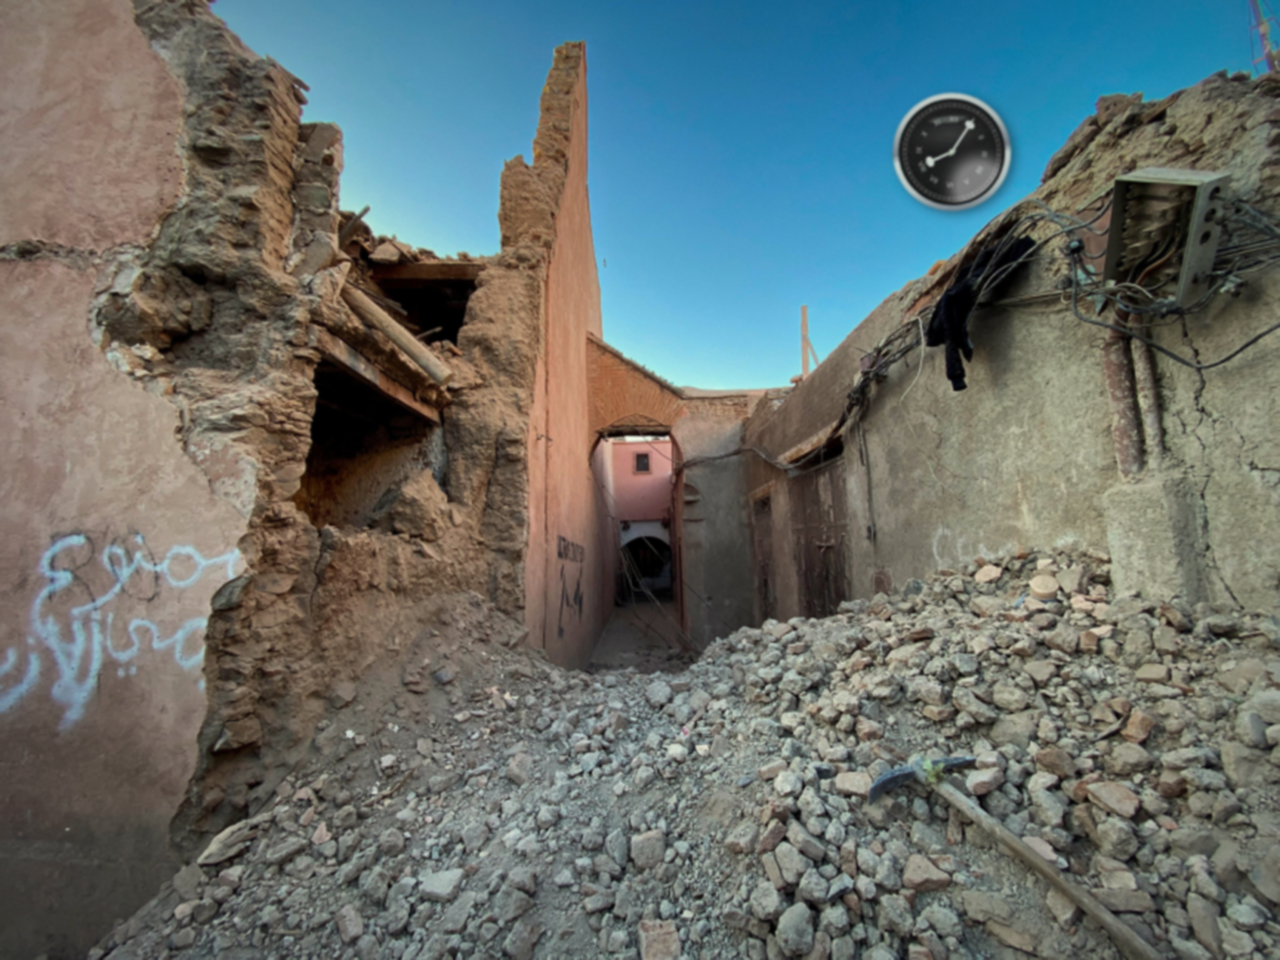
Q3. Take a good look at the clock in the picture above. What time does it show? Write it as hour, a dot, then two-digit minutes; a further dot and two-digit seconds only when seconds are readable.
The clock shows 8.05
